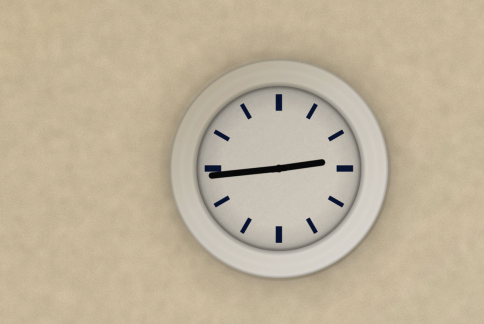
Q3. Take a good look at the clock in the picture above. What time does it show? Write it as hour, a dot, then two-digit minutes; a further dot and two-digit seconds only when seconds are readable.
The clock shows 2.44
